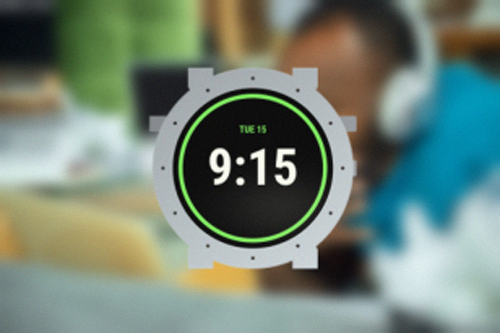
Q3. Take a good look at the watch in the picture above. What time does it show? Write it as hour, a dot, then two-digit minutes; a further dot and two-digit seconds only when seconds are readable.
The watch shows 9.15
